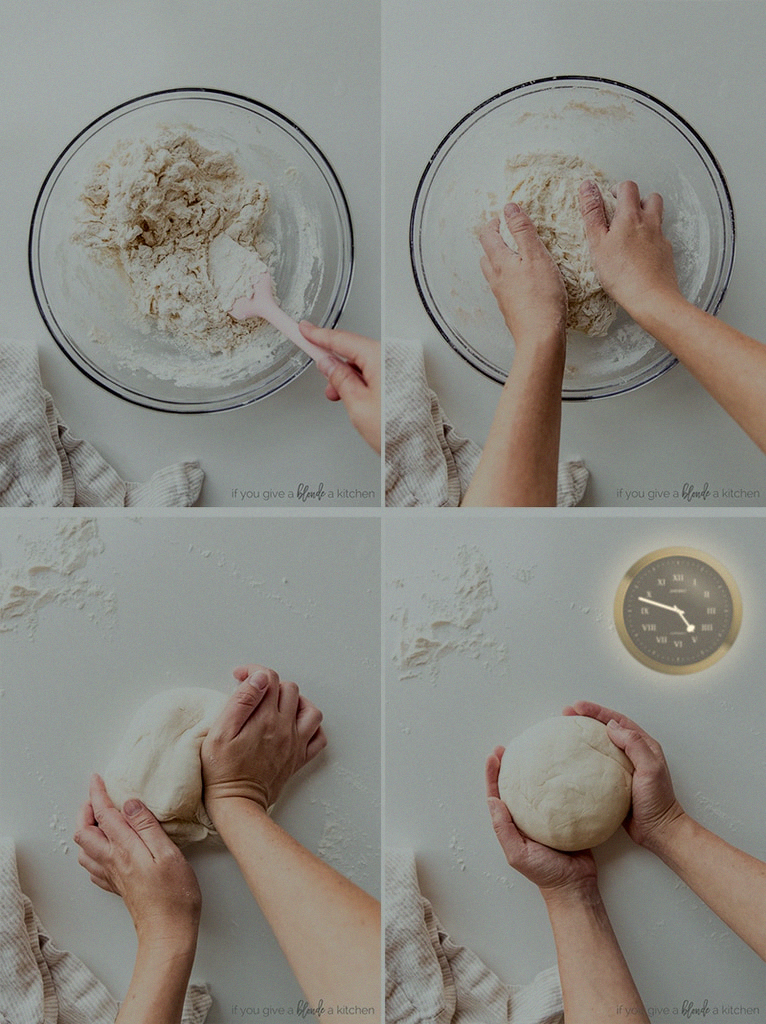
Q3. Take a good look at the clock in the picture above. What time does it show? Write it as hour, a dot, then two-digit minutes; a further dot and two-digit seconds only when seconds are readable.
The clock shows 4.48
